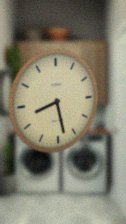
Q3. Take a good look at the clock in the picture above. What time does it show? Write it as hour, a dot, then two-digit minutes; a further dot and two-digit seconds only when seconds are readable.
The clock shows 8.28
